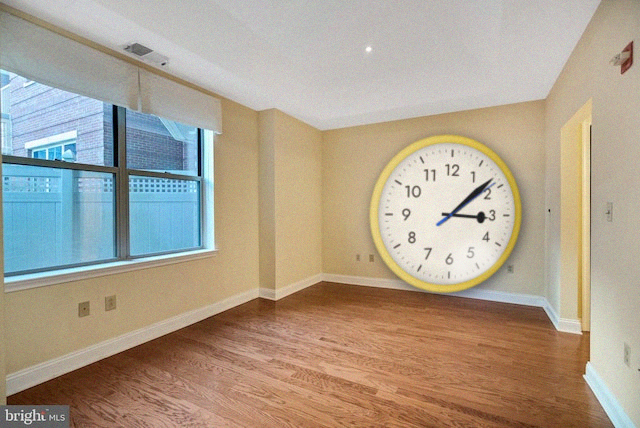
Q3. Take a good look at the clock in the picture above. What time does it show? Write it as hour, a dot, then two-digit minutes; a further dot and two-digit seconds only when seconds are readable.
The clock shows 3.08.09
